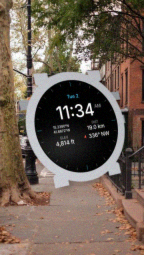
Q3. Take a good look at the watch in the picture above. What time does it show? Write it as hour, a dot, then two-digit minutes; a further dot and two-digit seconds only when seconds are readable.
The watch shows 11.34
